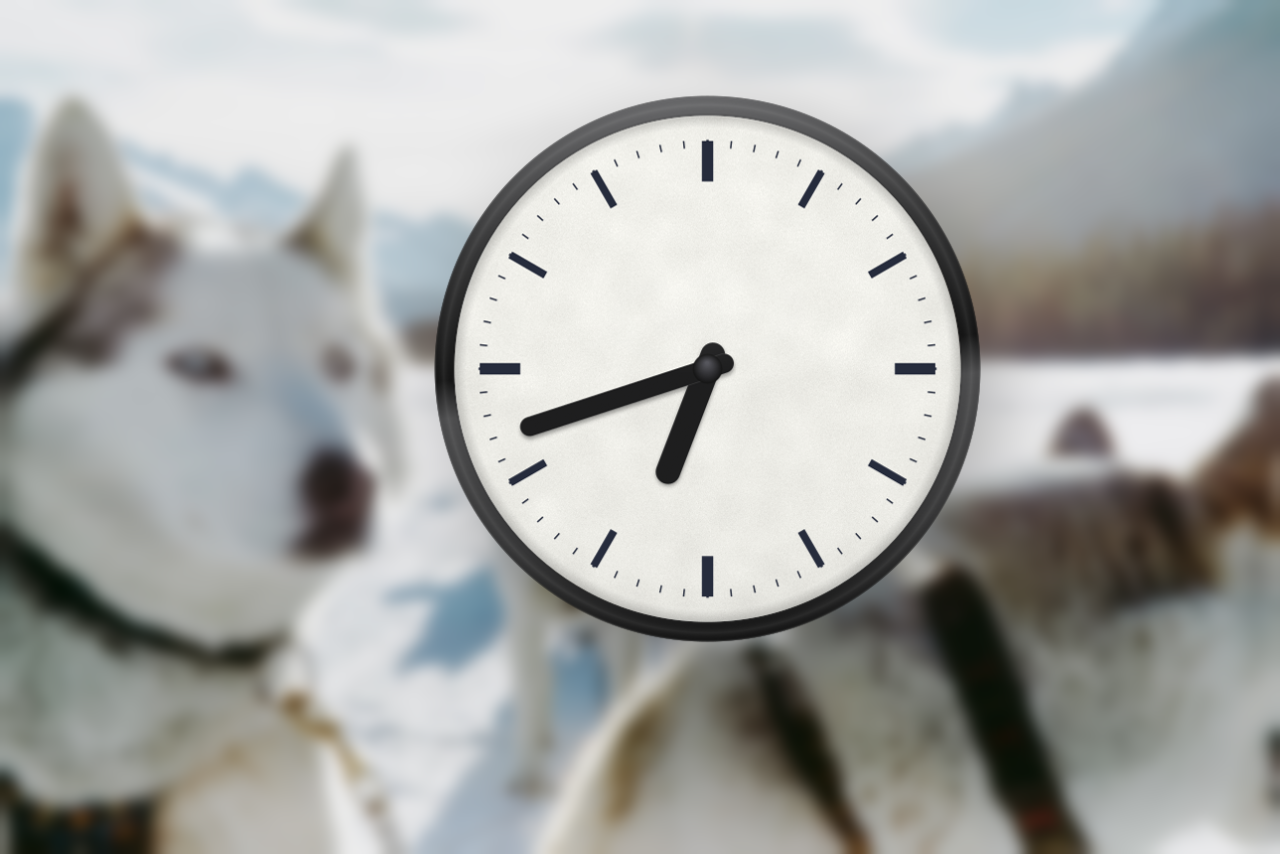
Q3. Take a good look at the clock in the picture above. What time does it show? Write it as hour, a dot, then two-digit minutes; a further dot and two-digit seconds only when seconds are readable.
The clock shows 6.42
